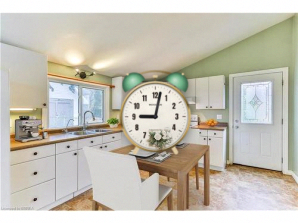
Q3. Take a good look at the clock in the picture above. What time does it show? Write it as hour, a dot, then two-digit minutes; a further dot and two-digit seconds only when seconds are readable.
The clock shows 9.02
